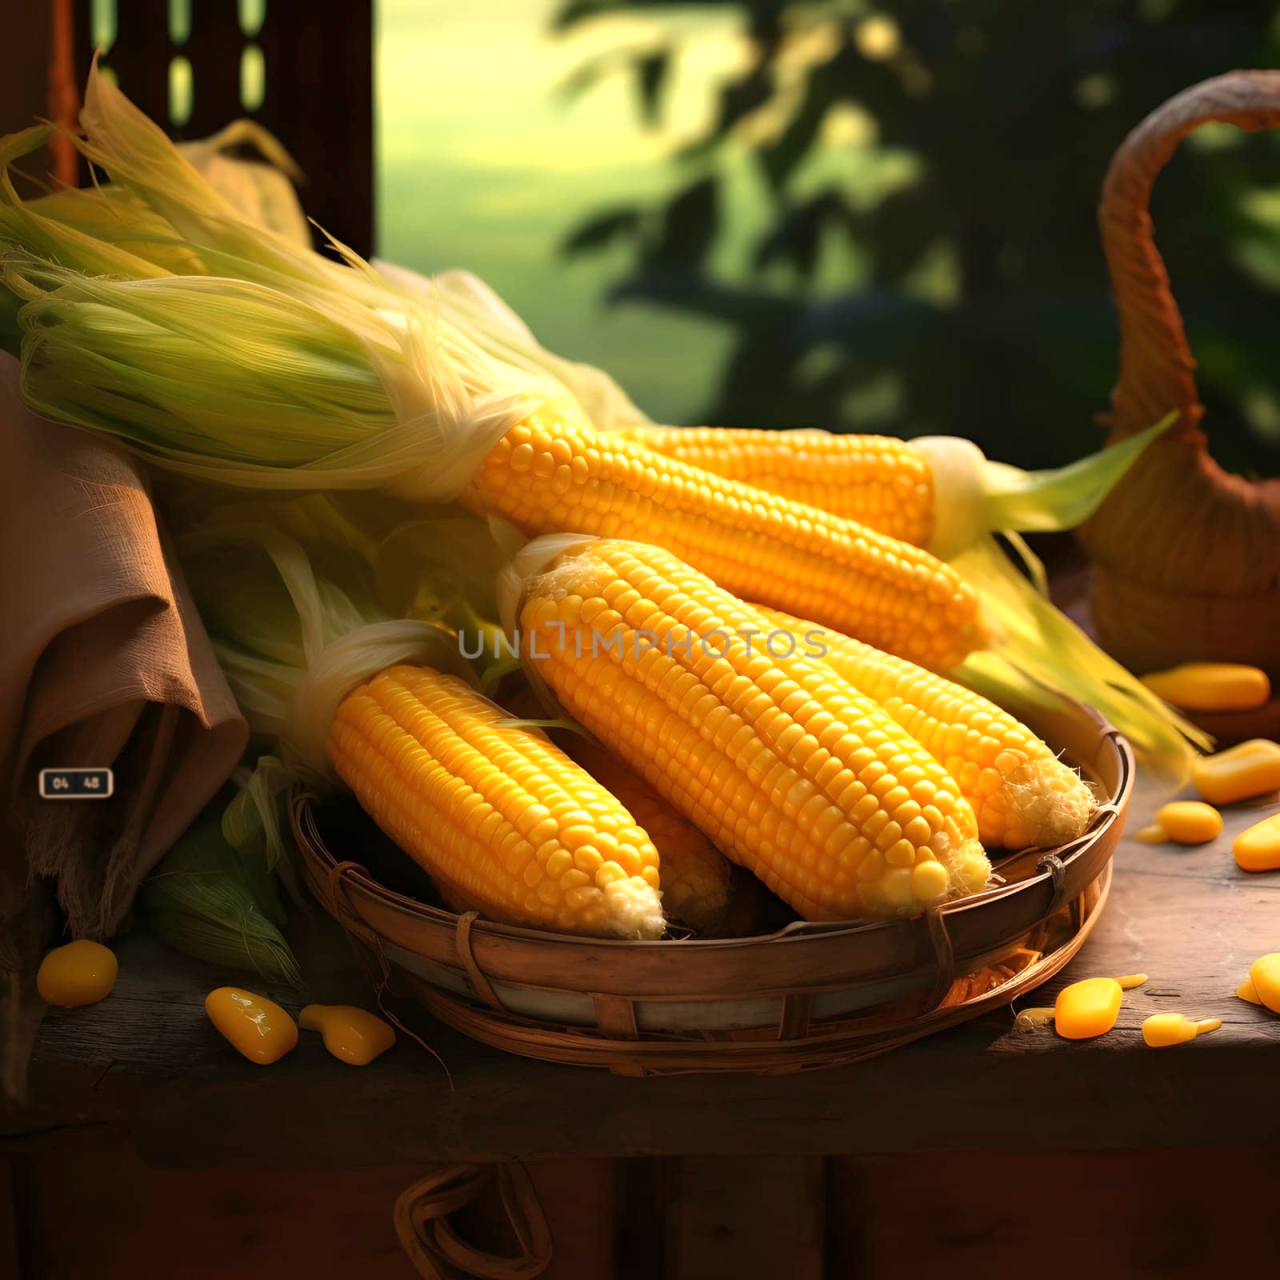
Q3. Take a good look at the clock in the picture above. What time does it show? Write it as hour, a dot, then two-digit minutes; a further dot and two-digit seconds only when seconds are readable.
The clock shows 4.48
